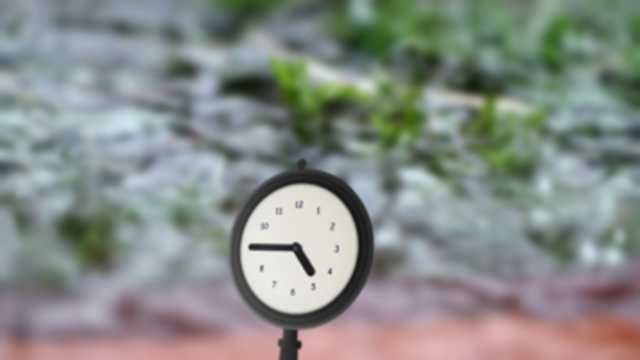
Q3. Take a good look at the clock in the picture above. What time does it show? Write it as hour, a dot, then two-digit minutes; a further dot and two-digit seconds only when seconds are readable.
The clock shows 4.45
